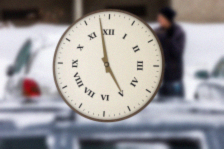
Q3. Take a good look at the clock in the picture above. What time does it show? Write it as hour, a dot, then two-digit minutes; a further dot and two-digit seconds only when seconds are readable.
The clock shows 4.58
